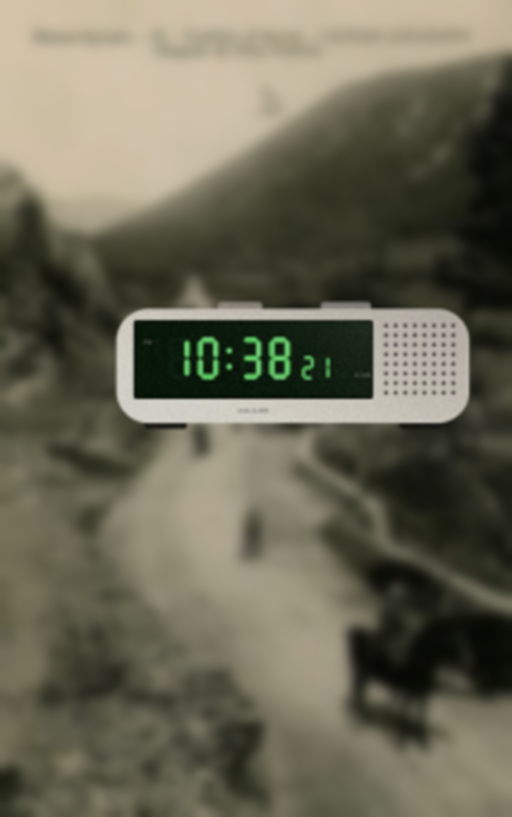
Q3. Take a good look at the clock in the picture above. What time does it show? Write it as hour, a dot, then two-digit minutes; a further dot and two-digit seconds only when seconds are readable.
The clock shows 10.38.21
